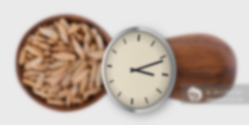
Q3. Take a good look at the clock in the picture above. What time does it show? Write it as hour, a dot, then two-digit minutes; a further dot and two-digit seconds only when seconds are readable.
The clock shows 3.11
